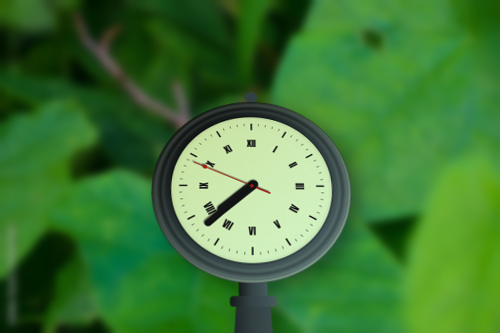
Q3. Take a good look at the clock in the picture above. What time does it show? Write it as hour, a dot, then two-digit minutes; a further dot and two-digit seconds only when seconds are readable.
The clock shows 7.37.49
